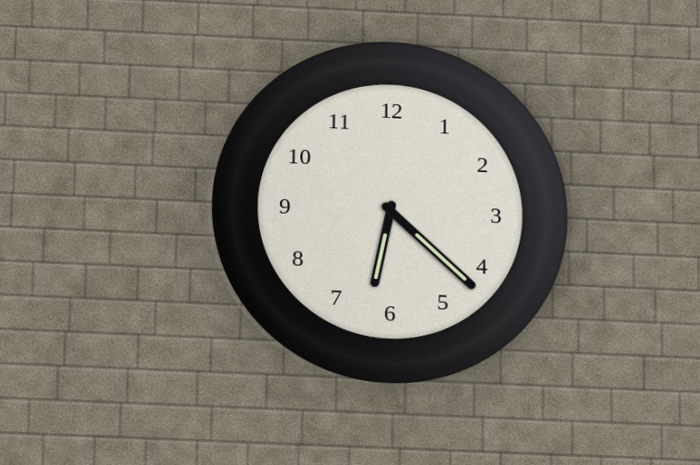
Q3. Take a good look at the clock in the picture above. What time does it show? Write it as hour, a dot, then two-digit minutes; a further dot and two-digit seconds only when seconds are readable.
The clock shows 6.22
